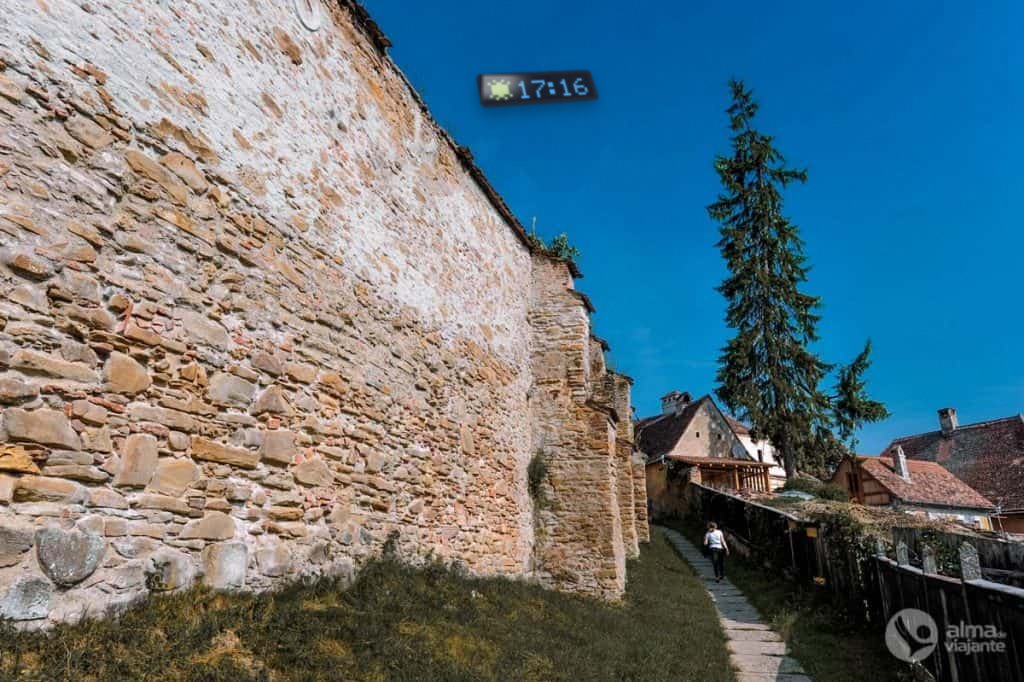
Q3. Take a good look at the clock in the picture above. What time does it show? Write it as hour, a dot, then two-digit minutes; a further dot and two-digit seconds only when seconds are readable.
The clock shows 17.16
